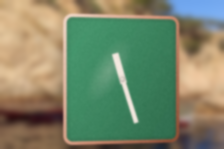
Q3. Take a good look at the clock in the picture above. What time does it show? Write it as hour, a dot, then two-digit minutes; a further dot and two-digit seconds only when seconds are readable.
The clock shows 11.27
